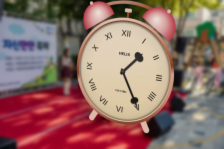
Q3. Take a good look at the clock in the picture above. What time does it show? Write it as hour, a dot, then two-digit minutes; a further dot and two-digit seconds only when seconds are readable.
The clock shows 1.25
